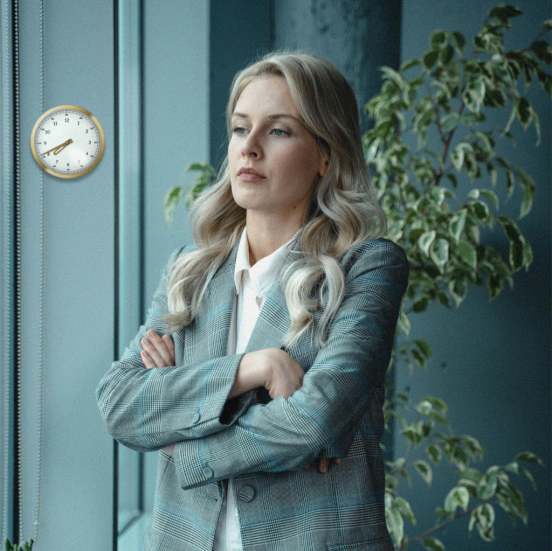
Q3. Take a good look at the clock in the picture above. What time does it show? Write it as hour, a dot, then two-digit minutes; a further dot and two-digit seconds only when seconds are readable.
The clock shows 7.41
